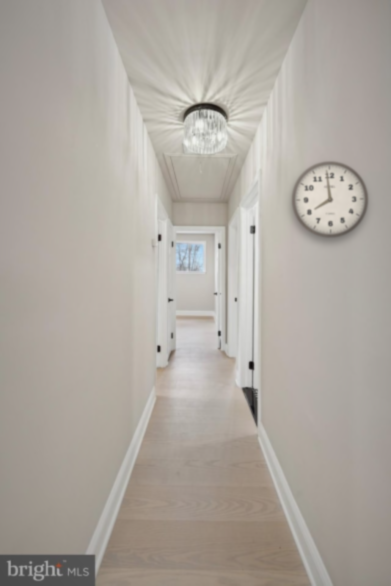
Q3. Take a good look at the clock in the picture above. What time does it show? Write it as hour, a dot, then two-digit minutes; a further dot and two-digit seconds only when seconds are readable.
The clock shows 7.59
